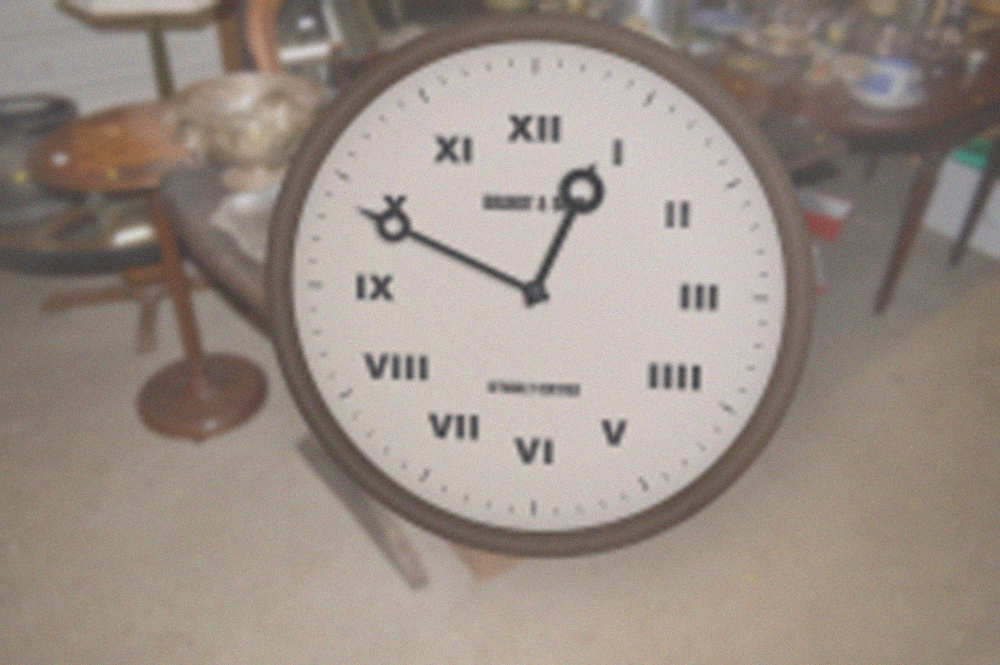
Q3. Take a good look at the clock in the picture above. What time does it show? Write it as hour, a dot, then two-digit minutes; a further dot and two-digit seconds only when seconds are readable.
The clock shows 12.49
